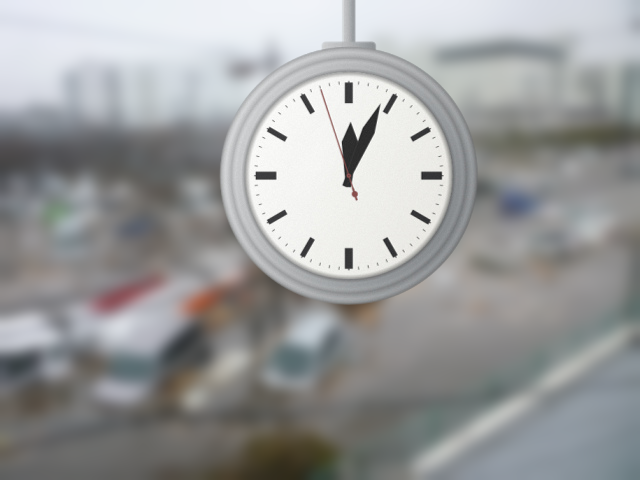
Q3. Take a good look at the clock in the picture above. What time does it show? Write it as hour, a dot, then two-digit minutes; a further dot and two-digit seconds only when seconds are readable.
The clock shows 12.03.57
